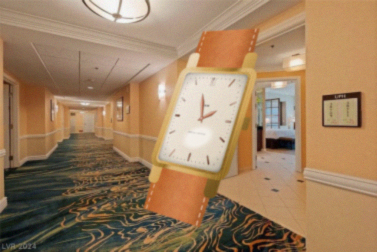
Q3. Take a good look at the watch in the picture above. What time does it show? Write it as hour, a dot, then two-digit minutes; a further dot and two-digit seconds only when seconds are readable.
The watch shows 1.57
